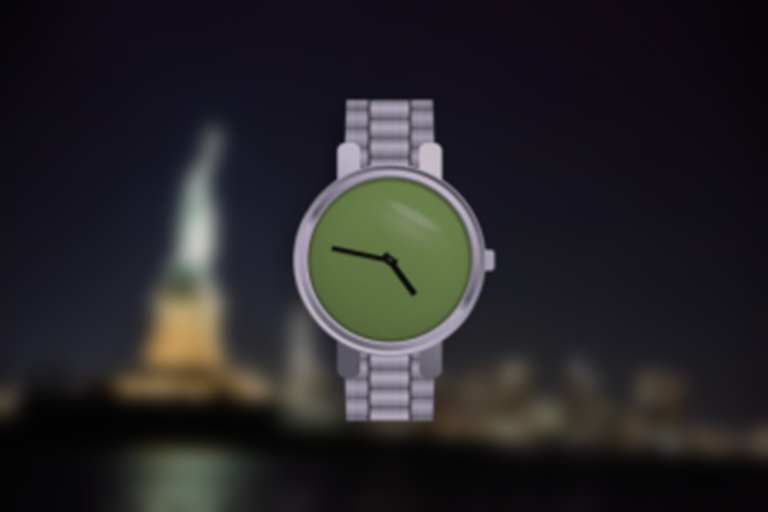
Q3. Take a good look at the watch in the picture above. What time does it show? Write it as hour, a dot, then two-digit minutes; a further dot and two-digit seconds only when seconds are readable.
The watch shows 4.47
